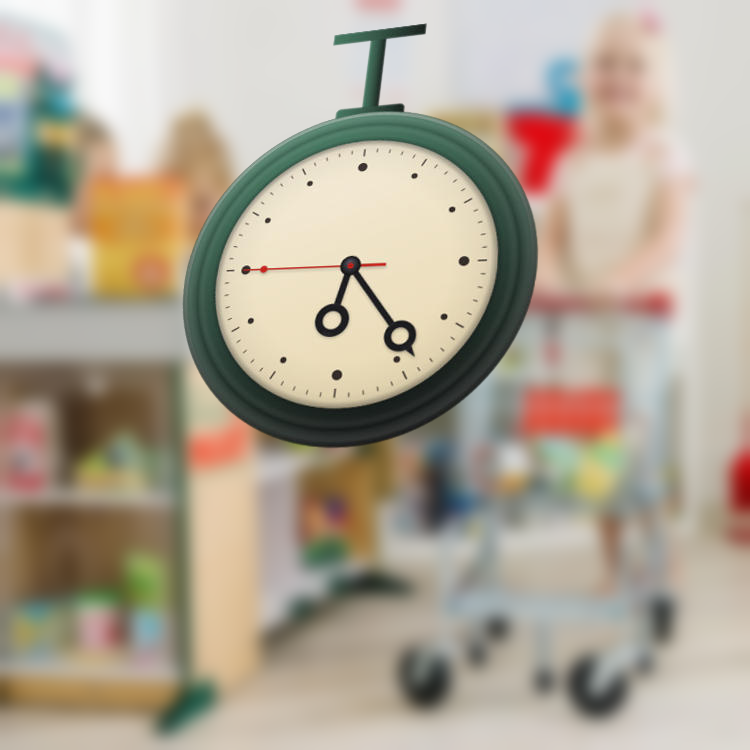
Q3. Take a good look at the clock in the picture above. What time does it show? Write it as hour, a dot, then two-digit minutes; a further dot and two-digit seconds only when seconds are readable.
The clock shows 6.23.45
